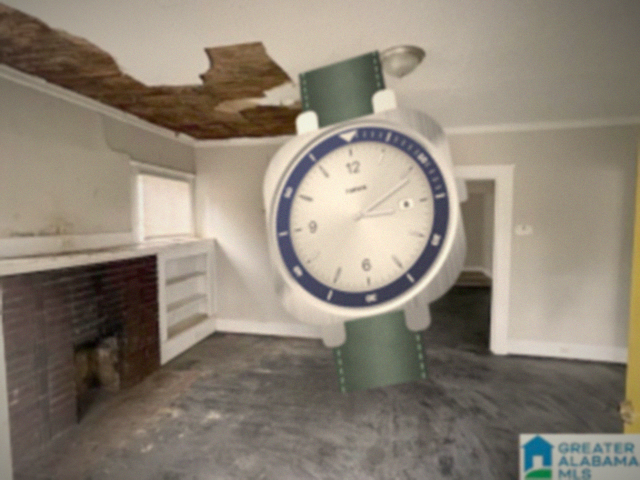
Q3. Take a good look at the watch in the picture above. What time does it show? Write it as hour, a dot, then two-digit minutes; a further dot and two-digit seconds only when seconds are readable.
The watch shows 3.11
